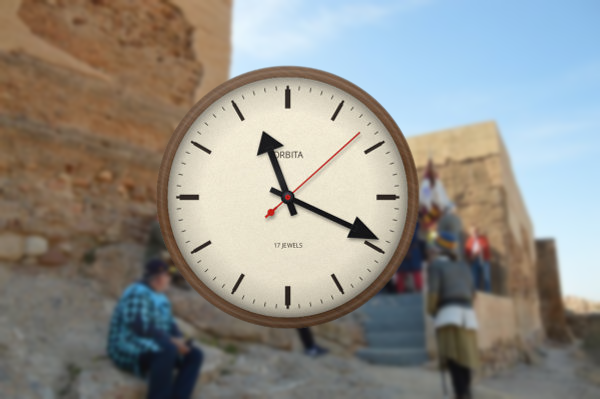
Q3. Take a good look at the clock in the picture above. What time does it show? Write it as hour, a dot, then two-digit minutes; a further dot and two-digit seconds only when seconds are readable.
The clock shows 11.19.08
